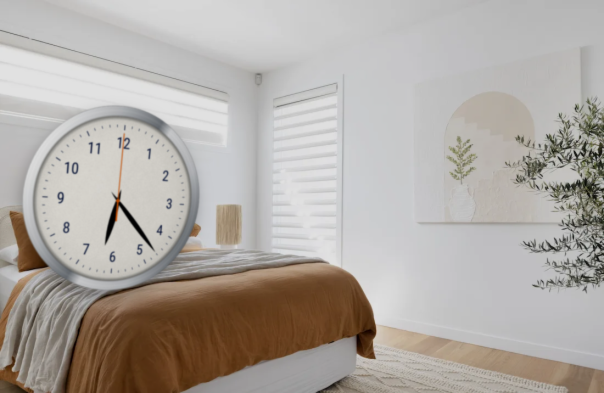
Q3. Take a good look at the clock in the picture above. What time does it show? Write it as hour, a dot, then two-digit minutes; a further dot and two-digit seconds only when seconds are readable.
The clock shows 6.23.00
